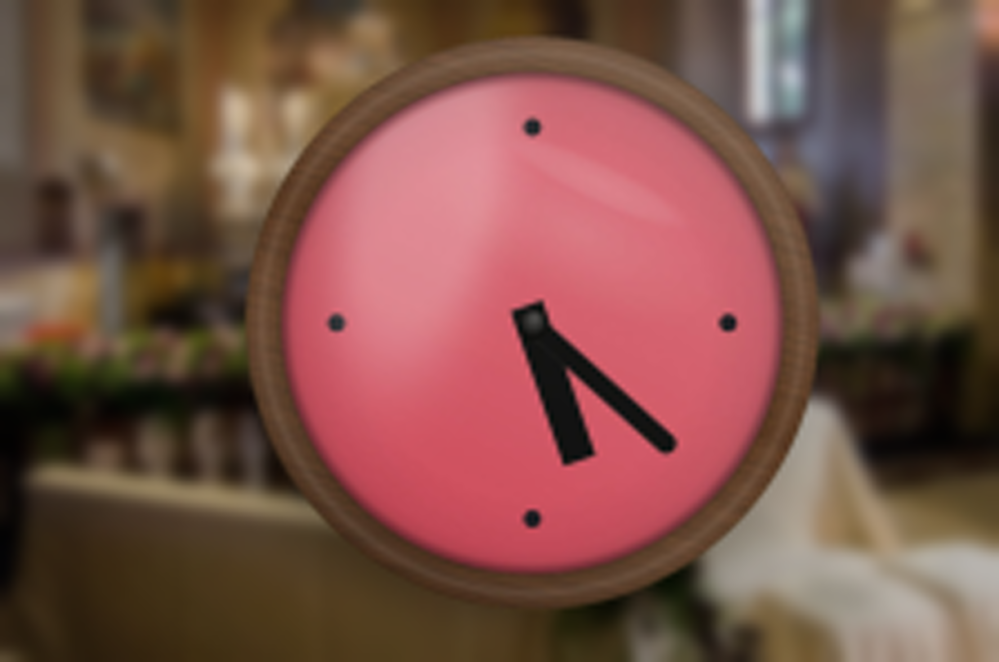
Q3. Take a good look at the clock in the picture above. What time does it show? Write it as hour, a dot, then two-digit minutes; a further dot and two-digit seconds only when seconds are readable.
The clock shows 5.22
